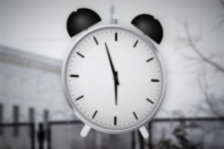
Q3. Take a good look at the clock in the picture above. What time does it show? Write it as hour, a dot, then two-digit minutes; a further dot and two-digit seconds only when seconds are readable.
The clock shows 5.57
